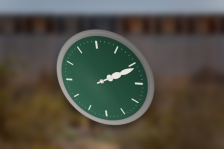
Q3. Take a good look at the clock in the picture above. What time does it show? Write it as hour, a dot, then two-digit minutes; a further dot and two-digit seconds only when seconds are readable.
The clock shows 2.11
